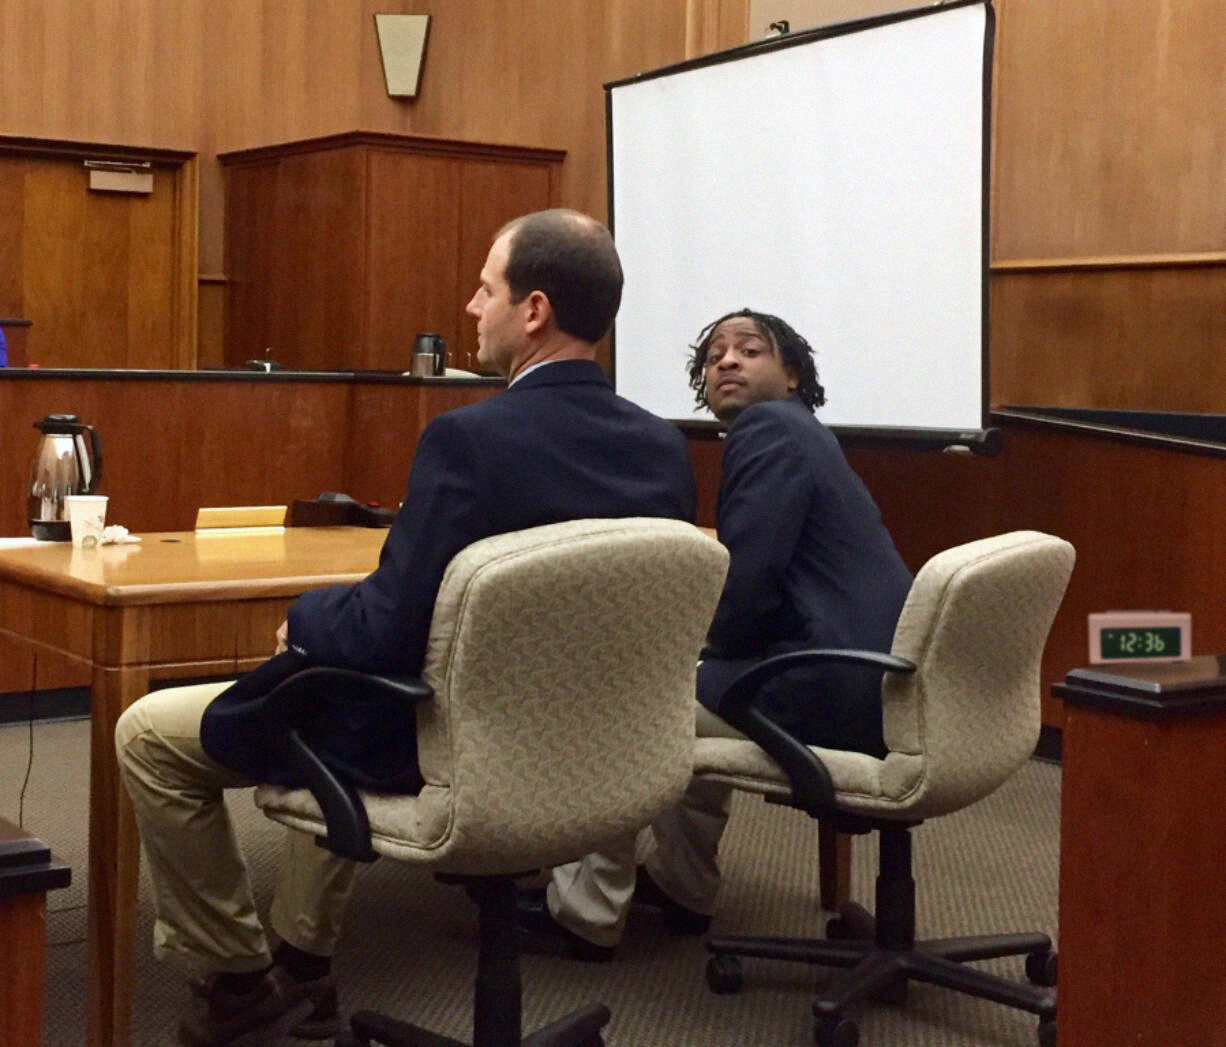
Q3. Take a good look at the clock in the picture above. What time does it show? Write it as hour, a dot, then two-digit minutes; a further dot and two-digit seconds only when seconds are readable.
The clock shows 12.36
